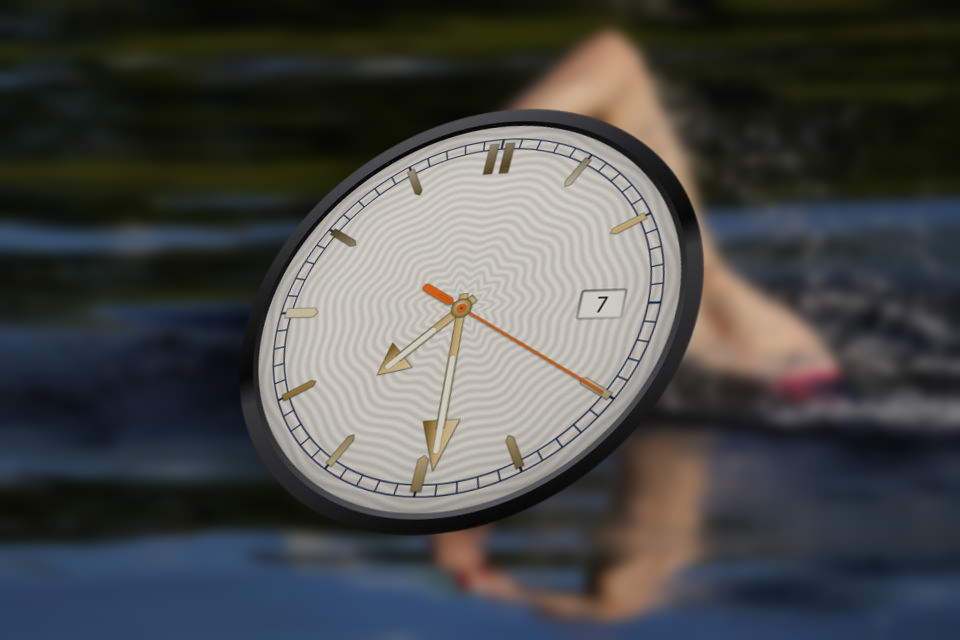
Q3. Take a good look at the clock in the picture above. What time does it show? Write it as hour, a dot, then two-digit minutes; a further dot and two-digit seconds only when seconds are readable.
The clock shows 7.29.20
